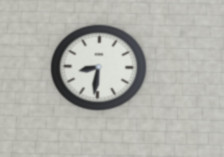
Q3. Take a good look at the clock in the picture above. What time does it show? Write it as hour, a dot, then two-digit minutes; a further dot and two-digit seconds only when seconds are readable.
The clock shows 8.31
